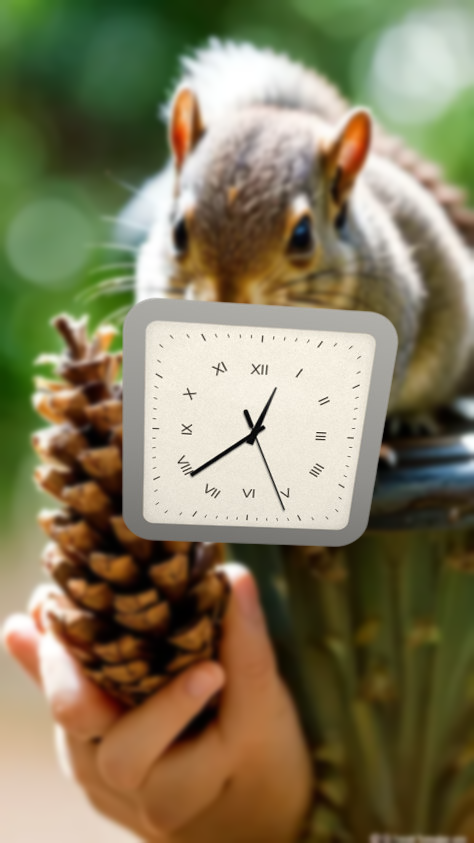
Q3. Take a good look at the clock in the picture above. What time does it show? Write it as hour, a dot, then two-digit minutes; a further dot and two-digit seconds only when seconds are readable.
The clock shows 12.38.26
